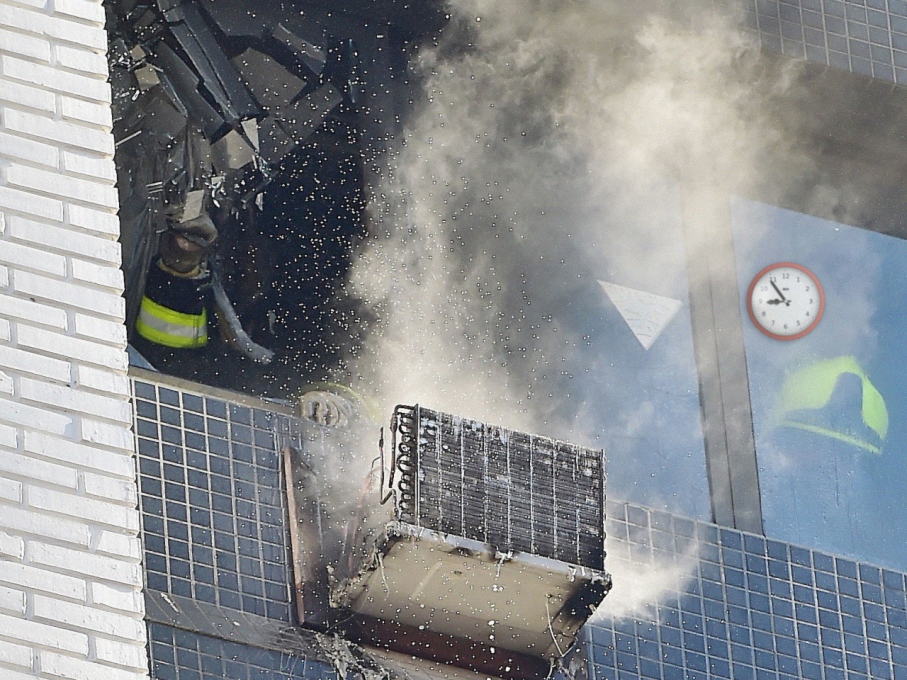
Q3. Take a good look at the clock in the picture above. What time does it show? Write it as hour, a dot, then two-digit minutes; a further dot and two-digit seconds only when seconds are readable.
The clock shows 8.54
